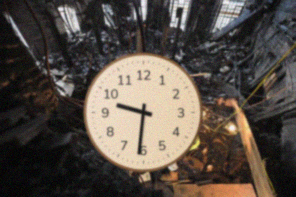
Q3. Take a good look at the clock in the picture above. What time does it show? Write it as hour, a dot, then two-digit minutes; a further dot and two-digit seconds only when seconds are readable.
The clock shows 9.31
